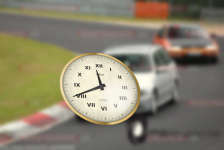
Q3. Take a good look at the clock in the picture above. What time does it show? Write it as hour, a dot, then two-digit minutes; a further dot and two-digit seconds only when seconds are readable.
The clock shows 11.41
